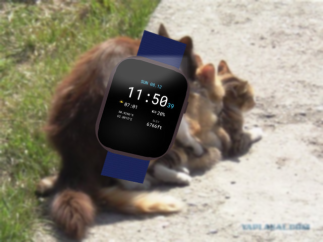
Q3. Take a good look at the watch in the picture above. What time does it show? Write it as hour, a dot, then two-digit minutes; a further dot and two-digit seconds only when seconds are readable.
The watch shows 11.50
